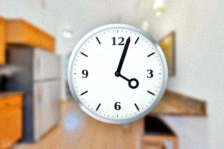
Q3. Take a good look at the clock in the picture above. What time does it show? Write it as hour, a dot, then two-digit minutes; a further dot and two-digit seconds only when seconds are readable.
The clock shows 4.03
